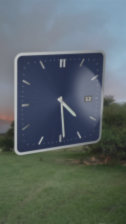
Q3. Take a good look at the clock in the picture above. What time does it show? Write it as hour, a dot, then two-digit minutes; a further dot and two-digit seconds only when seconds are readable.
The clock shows 4.29
